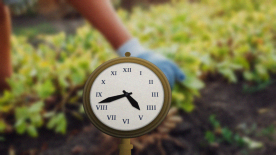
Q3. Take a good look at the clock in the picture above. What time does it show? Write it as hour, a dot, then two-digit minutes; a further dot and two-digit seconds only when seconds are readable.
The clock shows 4.42
